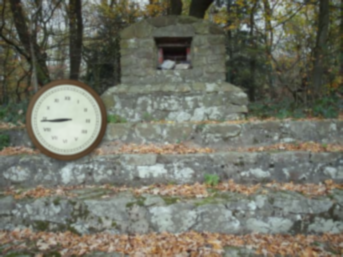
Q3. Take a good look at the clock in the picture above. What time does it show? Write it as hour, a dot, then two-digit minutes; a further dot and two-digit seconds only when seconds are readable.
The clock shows 8.44
